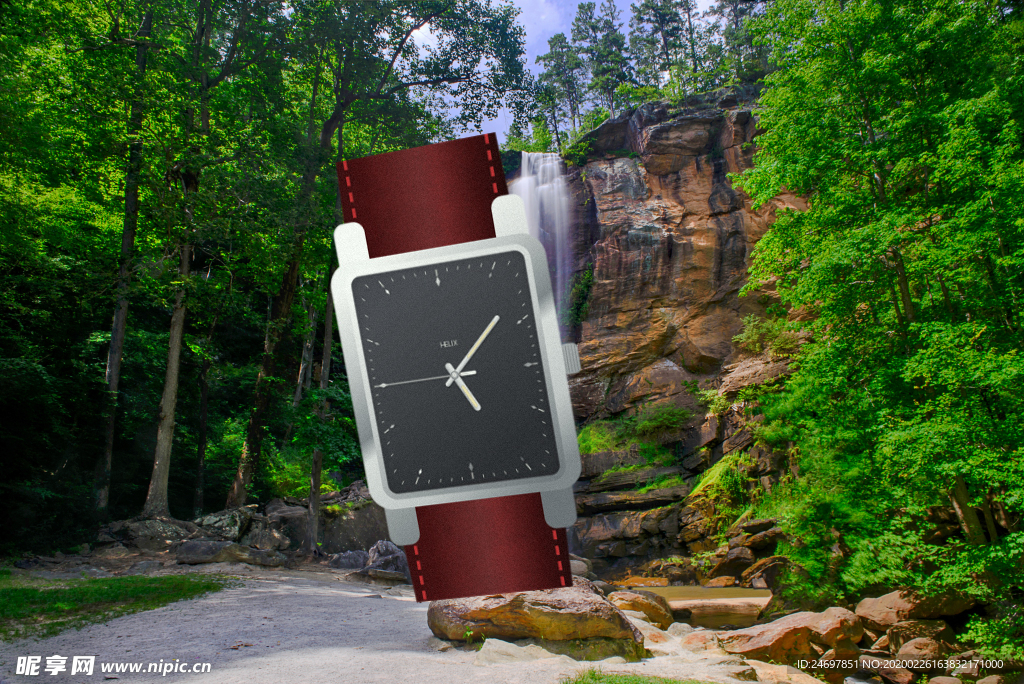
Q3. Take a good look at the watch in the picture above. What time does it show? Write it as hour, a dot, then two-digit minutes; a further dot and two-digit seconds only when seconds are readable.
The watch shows 5.07.45
